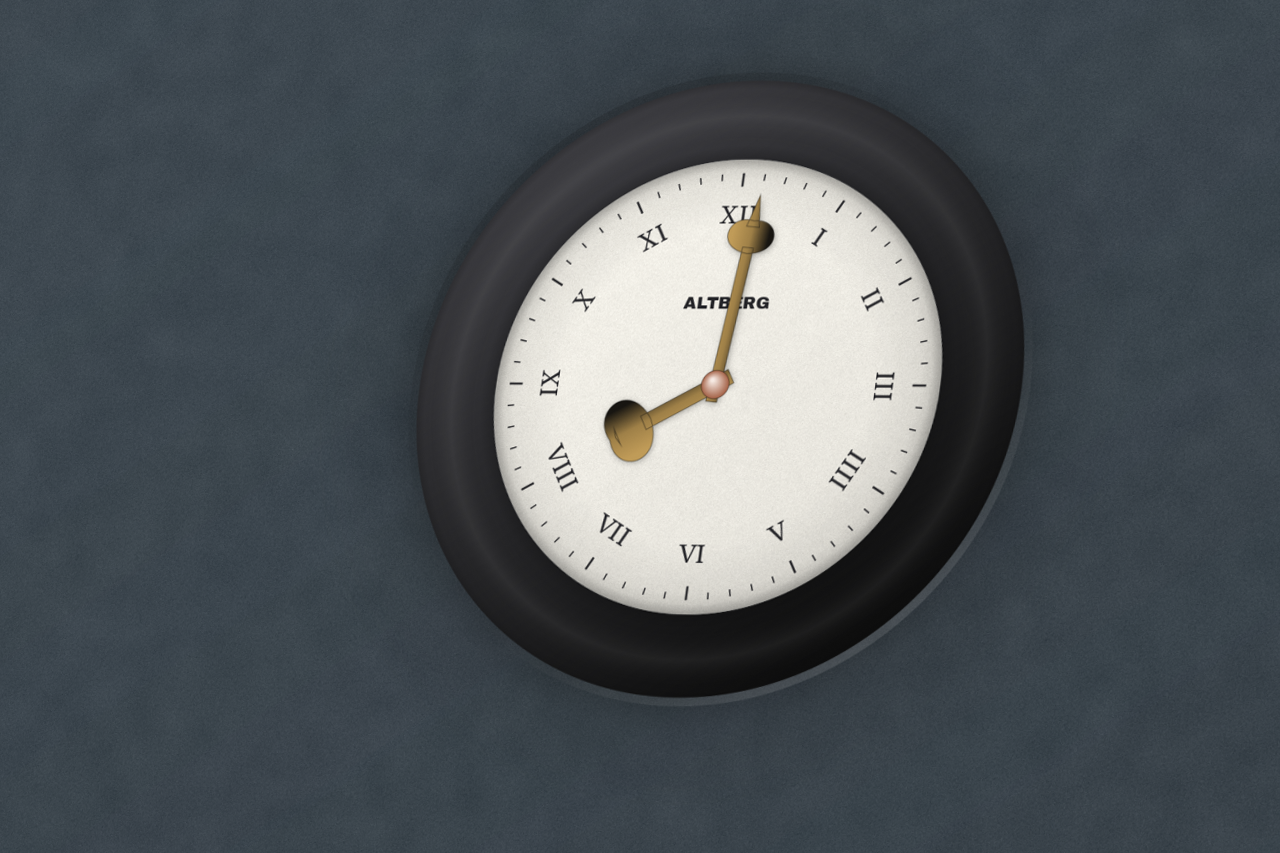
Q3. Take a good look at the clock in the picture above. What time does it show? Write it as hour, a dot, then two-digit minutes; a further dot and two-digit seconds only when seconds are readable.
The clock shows 8.01
